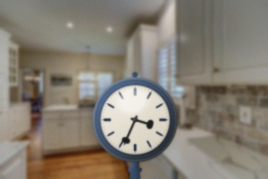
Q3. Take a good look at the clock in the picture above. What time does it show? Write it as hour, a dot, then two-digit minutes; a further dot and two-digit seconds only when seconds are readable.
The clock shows 3.34
